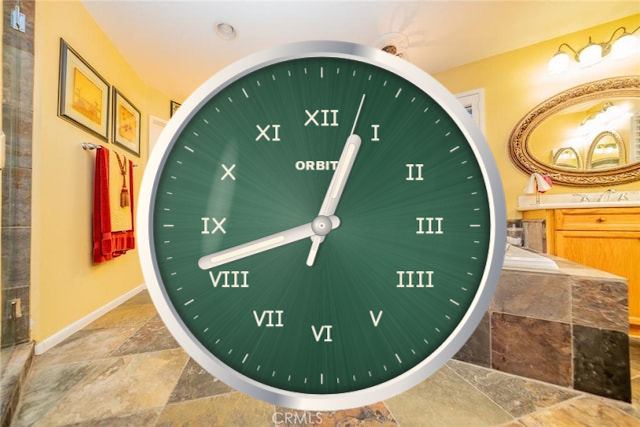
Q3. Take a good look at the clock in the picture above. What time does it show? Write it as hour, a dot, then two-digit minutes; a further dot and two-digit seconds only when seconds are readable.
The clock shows 12.42.03
